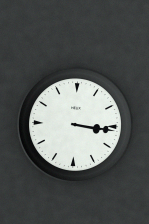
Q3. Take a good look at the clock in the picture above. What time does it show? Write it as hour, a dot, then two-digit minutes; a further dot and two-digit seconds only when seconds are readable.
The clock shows 3.16
